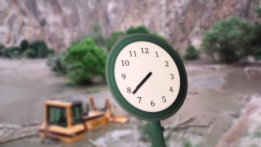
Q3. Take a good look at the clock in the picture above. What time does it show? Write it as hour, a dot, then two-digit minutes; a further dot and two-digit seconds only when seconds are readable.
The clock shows 7.38
